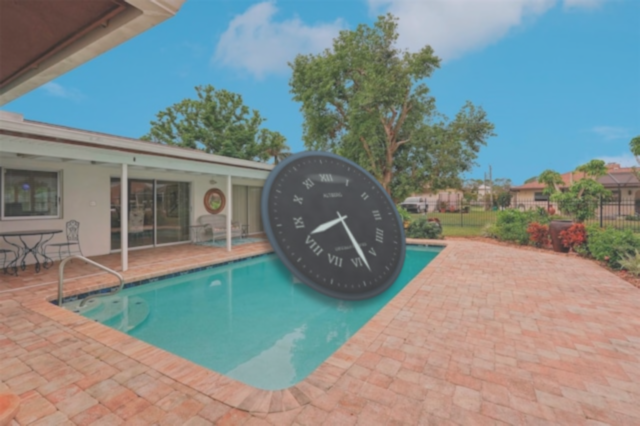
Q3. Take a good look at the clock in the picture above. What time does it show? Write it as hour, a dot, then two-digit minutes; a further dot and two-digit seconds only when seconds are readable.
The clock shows 8.28
